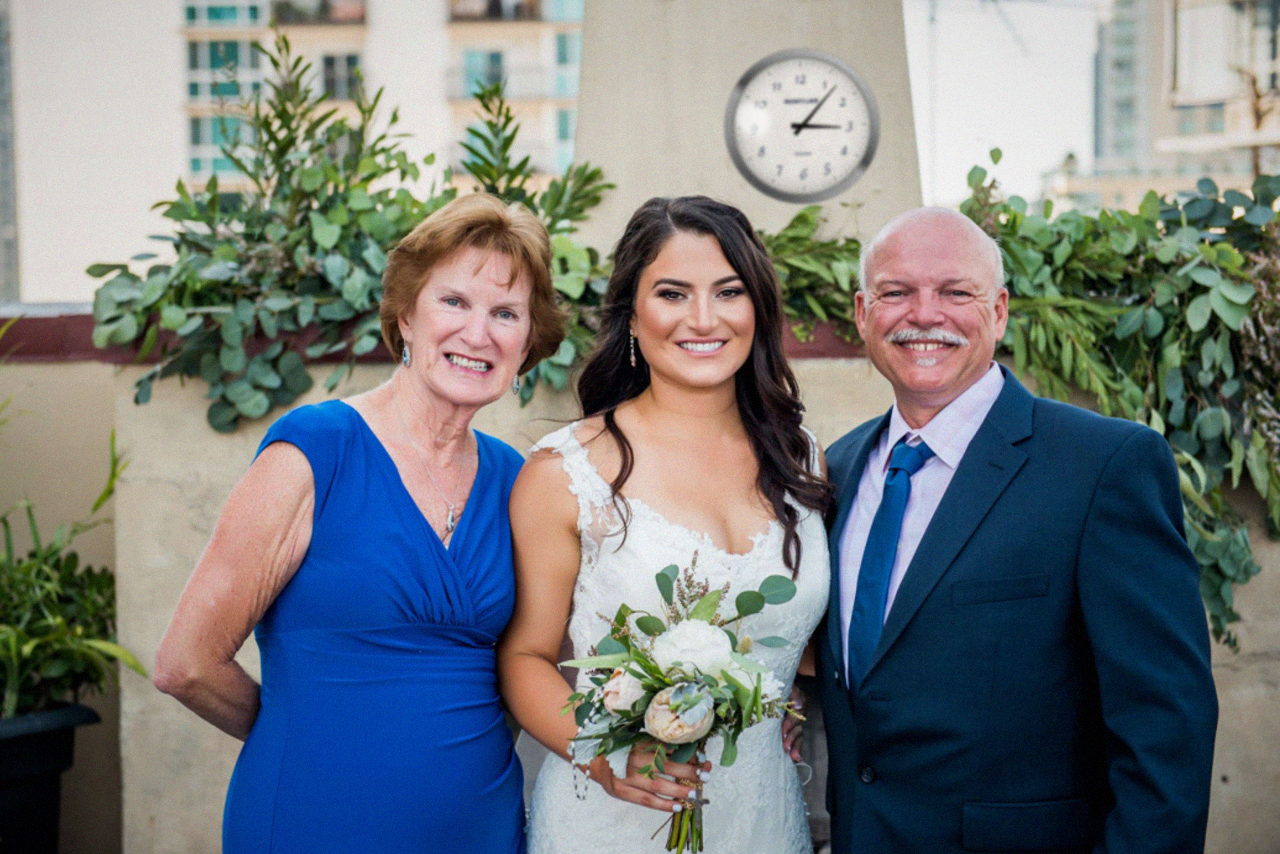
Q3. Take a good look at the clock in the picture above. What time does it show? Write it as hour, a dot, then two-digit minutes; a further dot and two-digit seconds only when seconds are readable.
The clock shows 3.07
